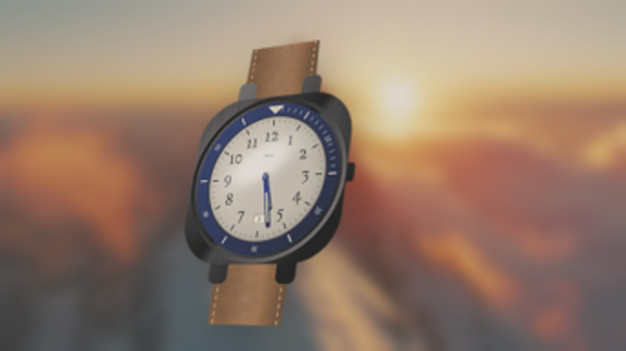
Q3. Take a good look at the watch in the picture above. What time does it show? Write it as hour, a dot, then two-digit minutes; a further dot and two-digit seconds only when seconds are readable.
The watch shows 5.28
